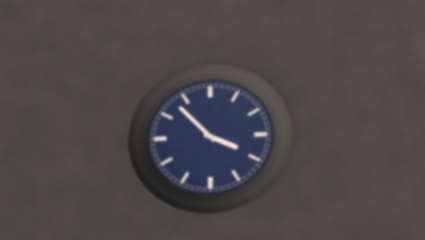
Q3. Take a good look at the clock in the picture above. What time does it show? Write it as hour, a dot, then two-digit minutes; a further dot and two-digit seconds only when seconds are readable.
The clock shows 3.53
